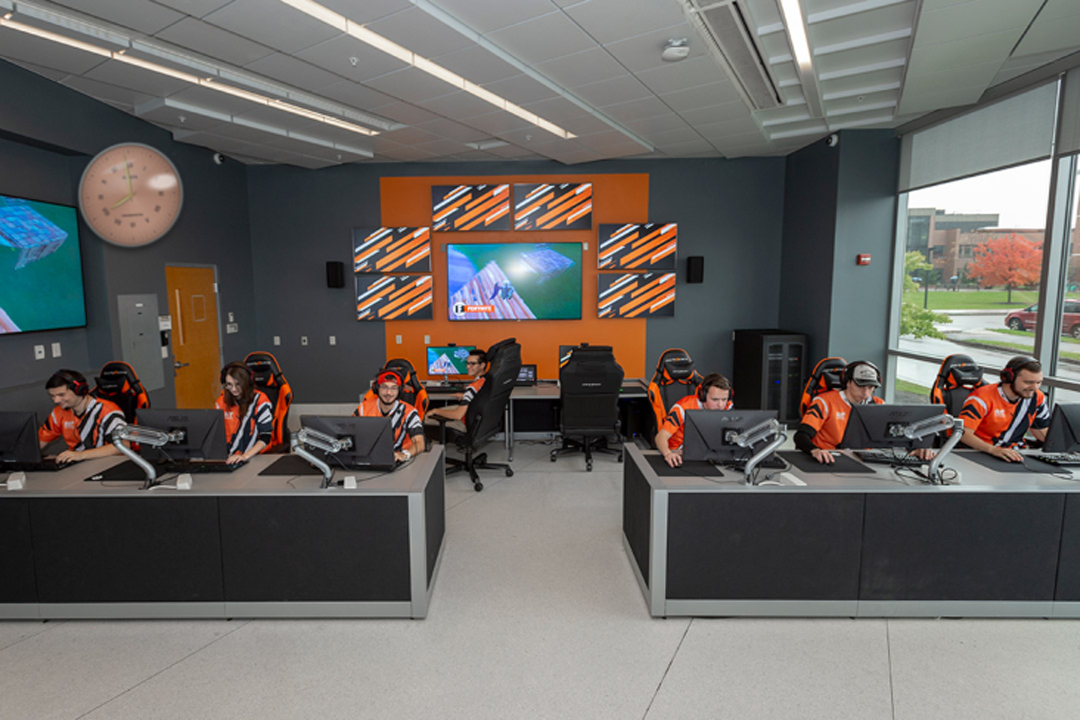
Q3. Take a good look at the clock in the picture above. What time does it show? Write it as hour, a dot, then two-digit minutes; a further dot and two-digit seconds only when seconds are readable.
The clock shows 7.59
